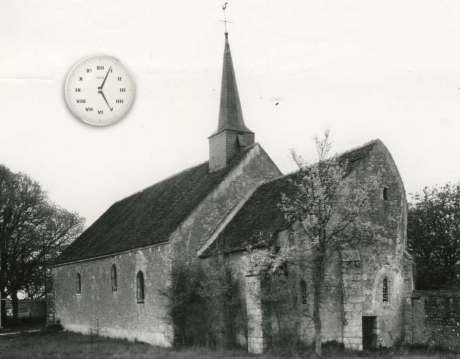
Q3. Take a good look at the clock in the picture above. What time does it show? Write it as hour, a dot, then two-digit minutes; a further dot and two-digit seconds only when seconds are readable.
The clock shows 5.04
